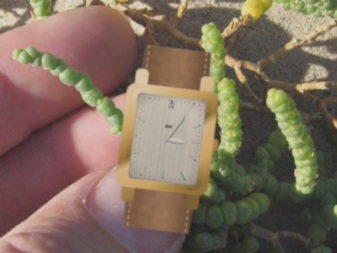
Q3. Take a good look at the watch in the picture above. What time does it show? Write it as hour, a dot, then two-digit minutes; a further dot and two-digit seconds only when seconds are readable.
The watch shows 3.05
